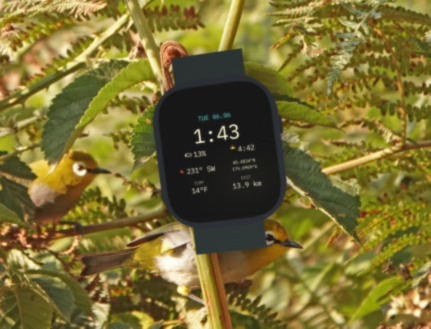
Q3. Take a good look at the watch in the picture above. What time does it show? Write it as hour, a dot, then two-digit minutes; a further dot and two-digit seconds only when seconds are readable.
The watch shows 1.43
